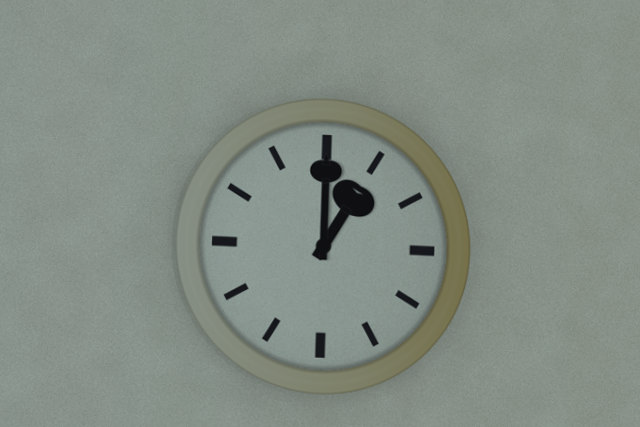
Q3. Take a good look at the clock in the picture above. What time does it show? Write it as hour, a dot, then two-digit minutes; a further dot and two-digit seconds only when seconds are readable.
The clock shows 1.00
